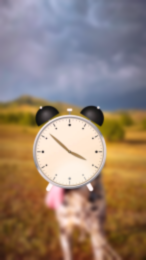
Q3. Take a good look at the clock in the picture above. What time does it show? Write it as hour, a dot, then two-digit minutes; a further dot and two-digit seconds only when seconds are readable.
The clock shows 3.52
